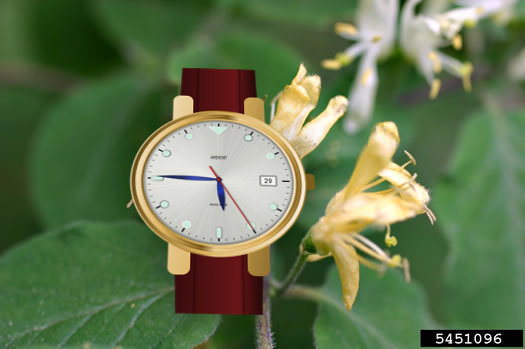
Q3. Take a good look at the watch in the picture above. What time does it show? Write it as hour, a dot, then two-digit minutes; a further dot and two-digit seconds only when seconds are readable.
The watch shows 5.45.25
